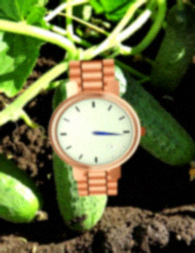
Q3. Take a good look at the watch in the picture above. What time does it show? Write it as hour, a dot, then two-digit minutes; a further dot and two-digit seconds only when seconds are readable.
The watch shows 3.16
